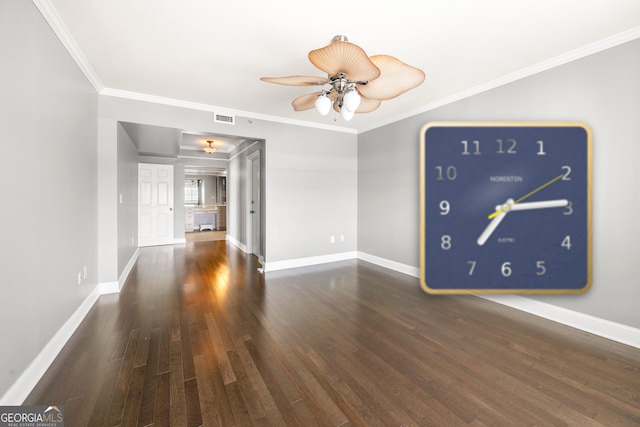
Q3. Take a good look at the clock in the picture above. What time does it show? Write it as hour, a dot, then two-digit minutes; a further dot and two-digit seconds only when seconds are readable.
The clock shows 7.14.10
